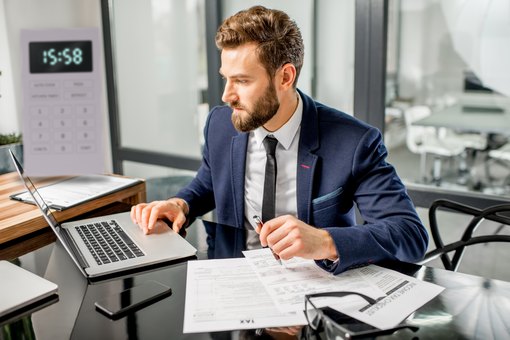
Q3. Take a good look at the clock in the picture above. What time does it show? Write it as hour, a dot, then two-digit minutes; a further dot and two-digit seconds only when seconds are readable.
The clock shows 15.58
